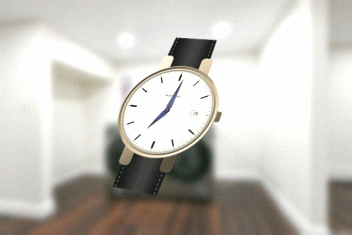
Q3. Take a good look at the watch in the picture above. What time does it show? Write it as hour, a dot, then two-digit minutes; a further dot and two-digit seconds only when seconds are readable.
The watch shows 7.01
